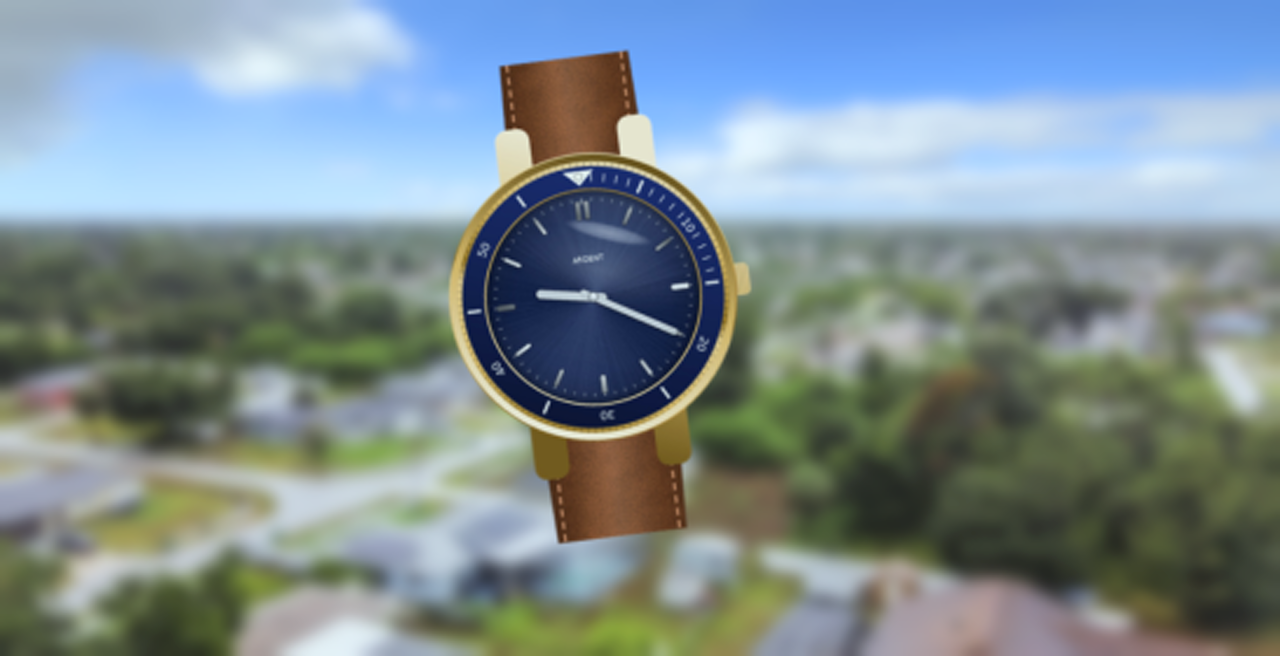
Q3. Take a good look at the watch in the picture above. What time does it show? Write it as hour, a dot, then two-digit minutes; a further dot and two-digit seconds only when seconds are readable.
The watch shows 9.20
